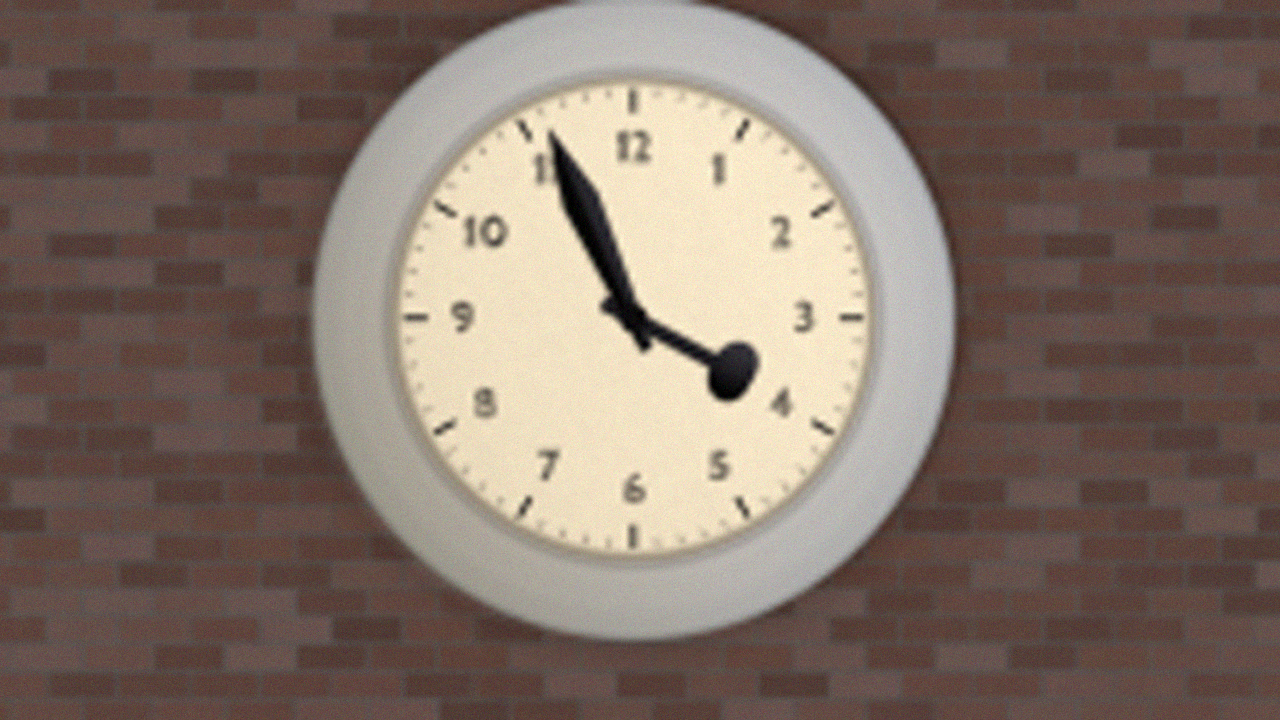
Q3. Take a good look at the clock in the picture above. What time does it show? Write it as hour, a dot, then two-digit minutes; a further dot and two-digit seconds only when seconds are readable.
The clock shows 3.56
